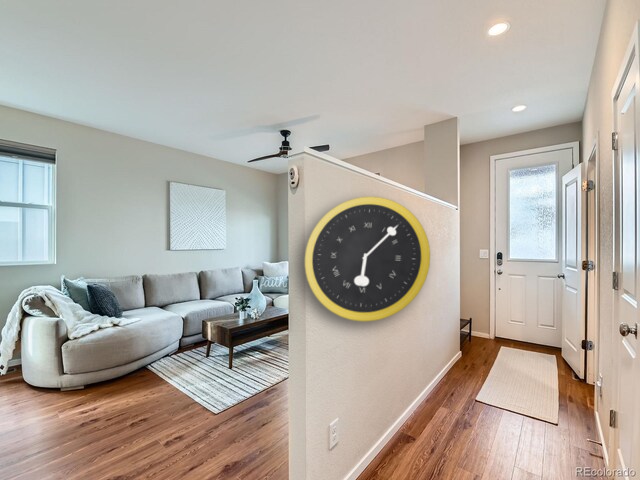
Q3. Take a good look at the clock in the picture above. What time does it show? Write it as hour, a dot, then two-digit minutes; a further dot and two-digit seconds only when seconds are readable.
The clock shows 6.07
